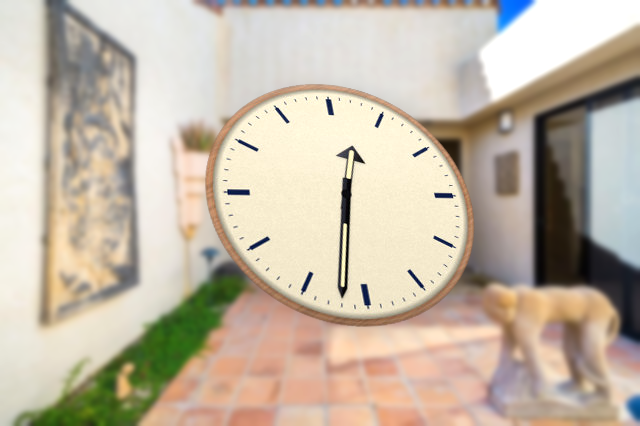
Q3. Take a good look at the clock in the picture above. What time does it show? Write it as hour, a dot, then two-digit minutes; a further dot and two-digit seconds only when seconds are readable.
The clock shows 12.32
